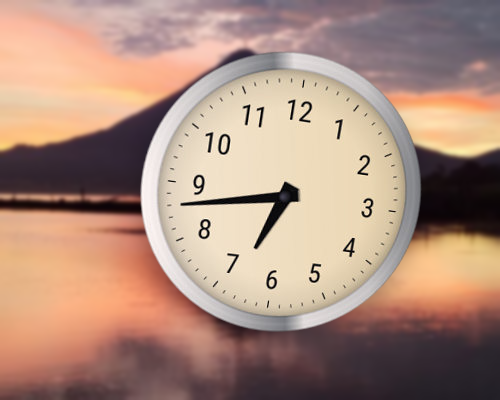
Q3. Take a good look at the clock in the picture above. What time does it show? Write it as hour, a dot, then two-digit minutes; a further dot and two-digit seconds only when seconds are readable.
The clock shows 6.43
